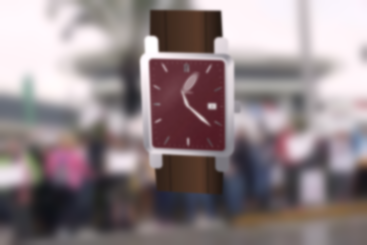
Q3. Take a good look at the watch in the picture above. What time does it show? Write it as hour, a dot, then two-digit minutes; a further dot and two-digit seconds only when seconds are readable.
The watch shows 11.22
